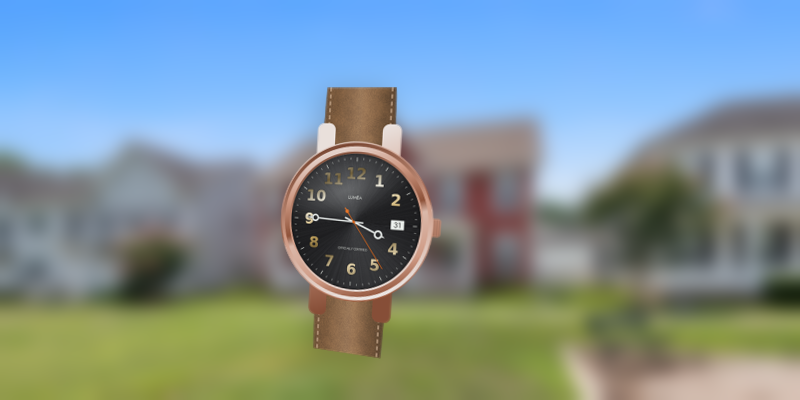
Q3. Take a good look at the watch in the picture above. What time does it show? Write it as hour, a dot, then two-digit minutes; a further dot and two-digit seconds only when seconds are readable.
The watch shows 3.45.24
